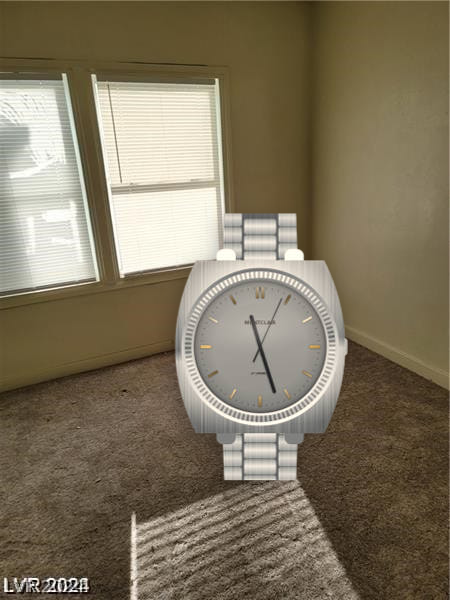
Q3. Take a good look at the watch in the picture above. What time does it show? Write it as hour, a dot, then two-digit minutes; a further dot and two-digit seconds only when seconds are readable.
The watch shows 11.27.04
